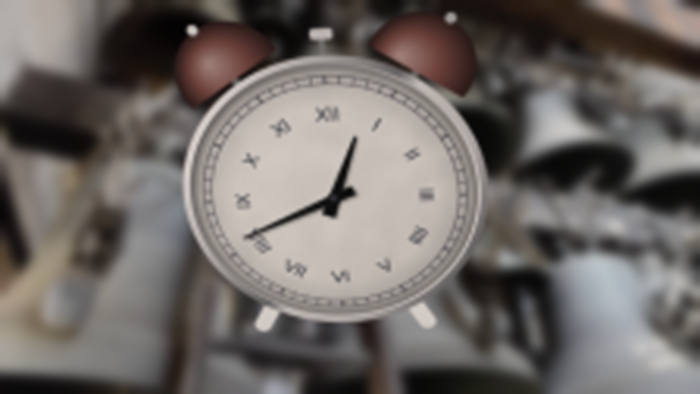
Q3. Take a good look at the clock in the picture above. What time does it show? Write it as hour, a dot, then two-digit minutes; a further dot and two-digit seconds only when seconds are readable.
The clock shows 12.41
